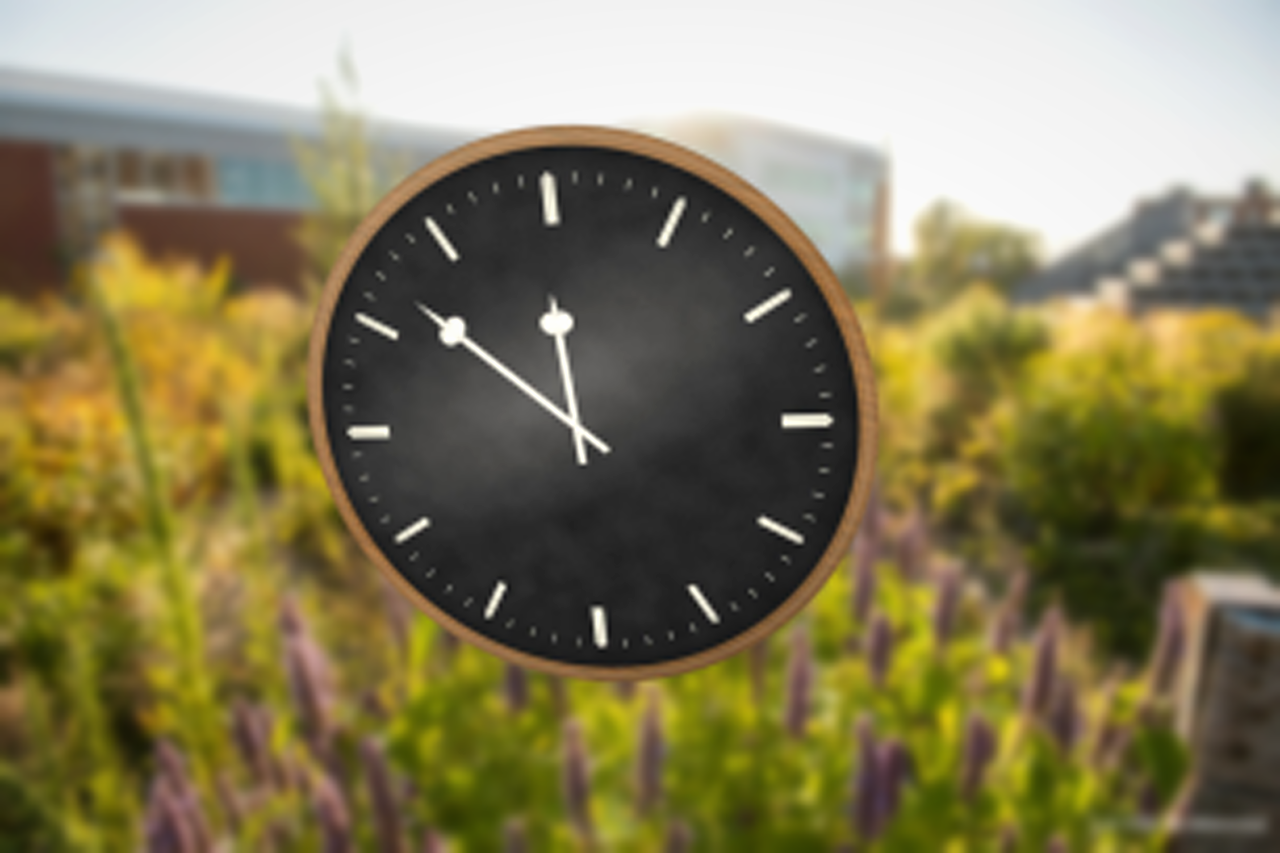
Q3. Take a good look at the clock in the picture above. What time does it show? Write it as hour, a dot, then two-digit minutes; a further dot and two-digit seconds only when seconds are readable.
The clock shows 11.52
